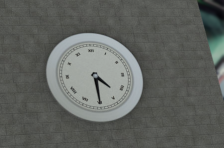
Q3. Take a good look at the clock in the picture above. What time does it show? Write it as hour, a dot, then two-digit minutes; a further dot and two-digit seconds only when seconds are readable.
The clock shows 4.30
